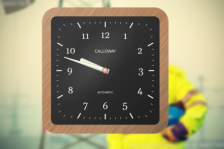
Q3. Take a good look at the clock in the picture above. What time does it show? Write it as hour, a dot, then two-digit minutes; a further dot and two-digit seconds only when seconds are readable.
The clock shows 9.48
